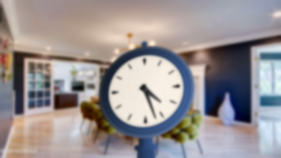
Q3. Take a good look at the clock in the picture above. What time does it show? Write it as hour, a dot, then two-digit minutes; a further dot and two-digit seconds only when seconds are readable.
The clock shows 4.27
